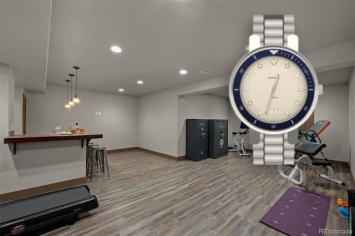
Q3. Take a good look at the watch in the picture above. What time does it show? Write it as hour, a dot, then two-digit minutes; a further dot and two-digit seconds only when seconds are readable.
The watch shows 12.33
